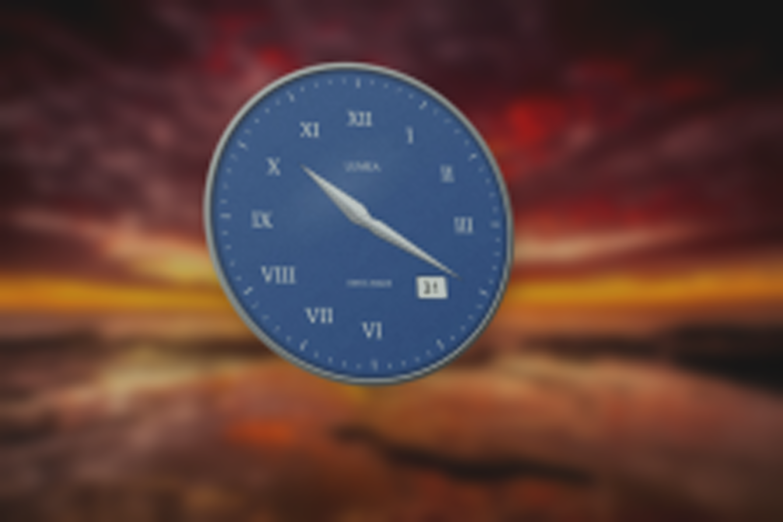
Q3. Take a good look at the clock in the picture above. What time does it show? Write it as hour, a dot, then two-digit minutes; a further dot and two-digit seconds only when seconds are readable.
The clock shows 10.20
